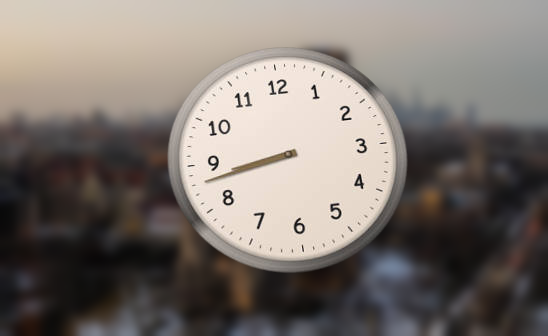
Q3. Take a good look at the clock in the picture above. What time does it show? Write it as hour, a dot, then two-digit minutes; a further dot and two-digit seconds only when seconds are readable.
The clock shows 8.43
